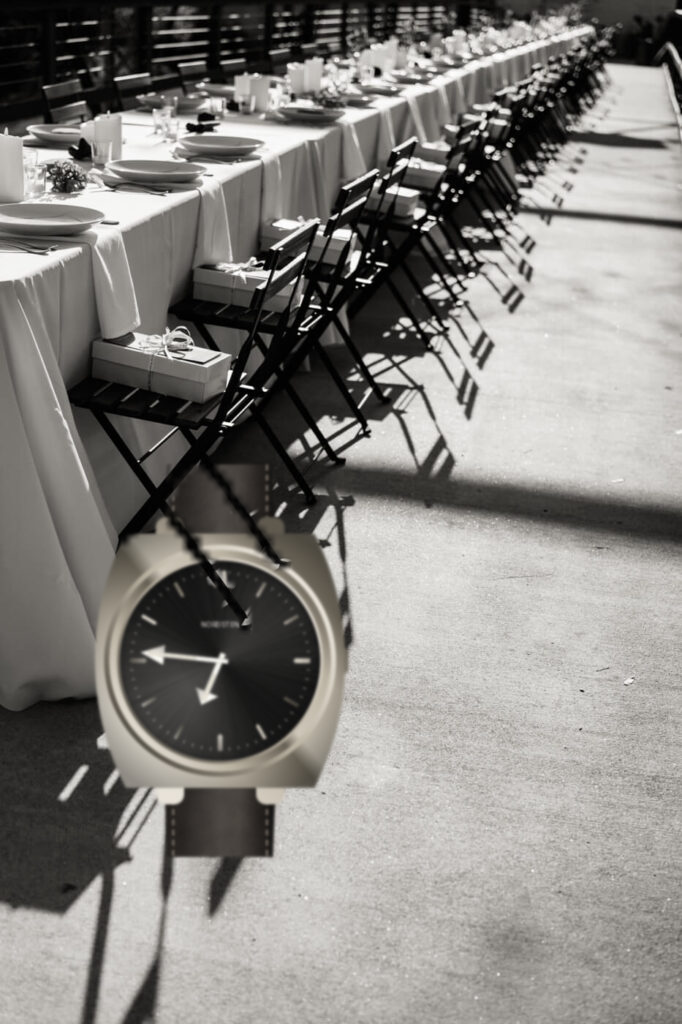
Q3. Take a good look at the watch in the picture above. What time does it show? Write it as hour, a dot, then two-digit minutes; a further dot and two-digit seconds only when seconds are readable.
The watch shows 6.46
